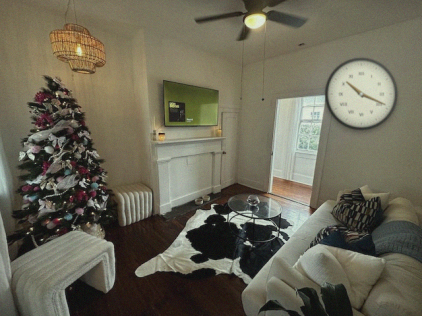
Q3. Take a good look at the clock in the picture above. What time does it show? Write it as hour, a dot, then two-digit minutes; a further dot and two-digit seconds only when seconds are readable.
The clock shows 10.19
